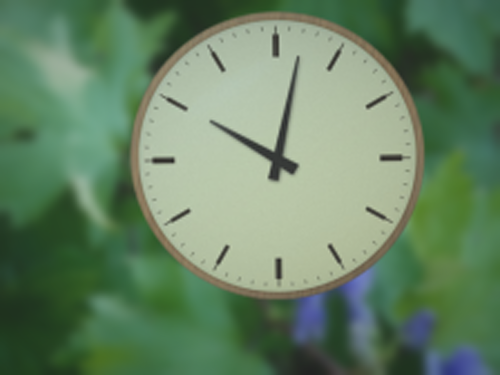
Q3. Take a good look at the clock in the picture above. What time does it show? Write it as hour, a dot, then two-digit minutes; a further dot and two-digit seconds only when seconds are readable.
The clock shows 10.02
